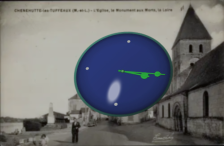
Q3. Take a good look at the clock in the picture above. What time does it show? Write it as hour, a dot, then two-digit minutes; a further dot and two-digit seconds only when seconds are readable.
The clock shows 3.15
